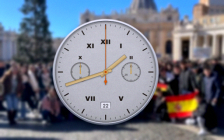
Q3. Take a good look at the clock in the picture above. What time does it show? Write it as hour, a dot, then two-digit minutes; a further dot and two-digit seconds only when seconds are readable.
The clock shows 1.42
